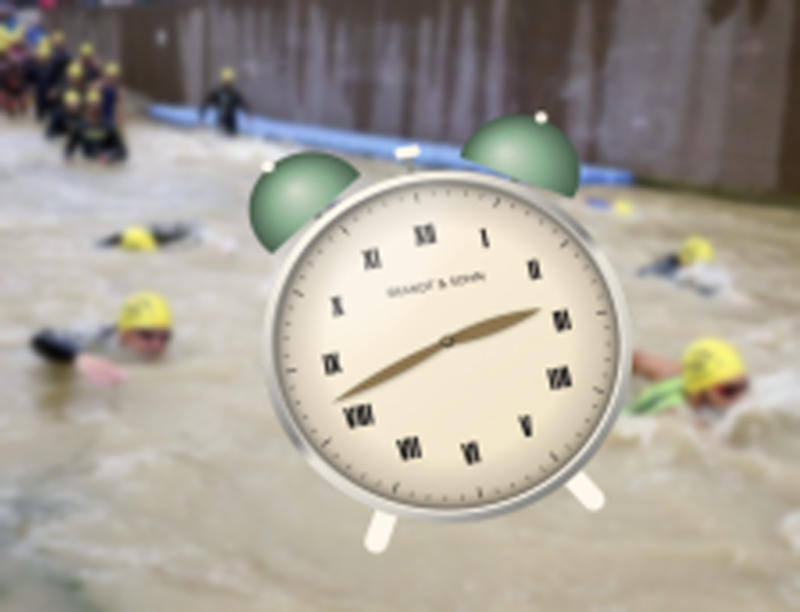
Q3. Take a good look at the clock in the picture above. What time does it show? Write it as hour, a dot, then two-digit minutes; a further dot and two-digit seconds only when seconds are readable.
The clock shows 2.42
